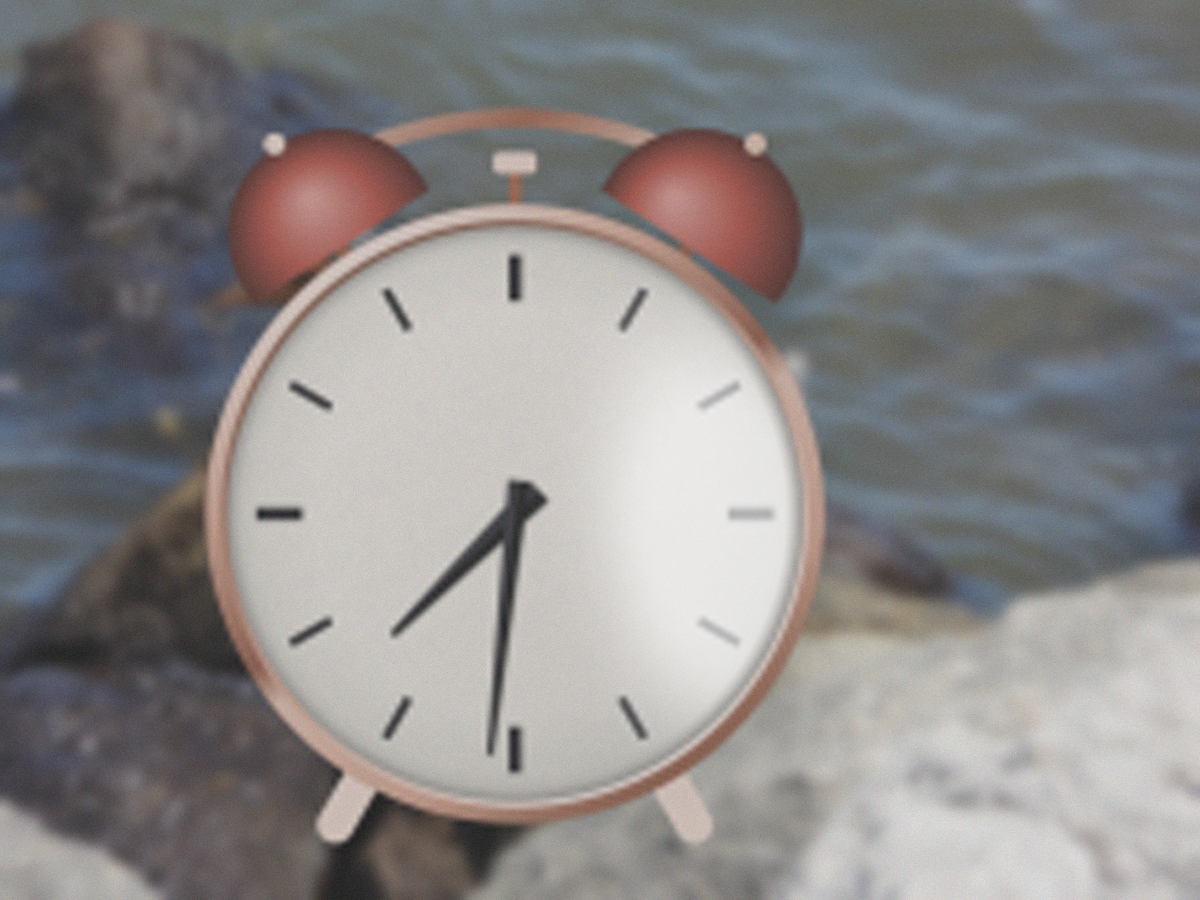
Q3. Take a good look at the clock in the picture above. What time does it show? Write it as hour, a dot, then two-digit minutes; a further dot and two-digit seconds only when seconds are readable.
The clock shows 7.31
